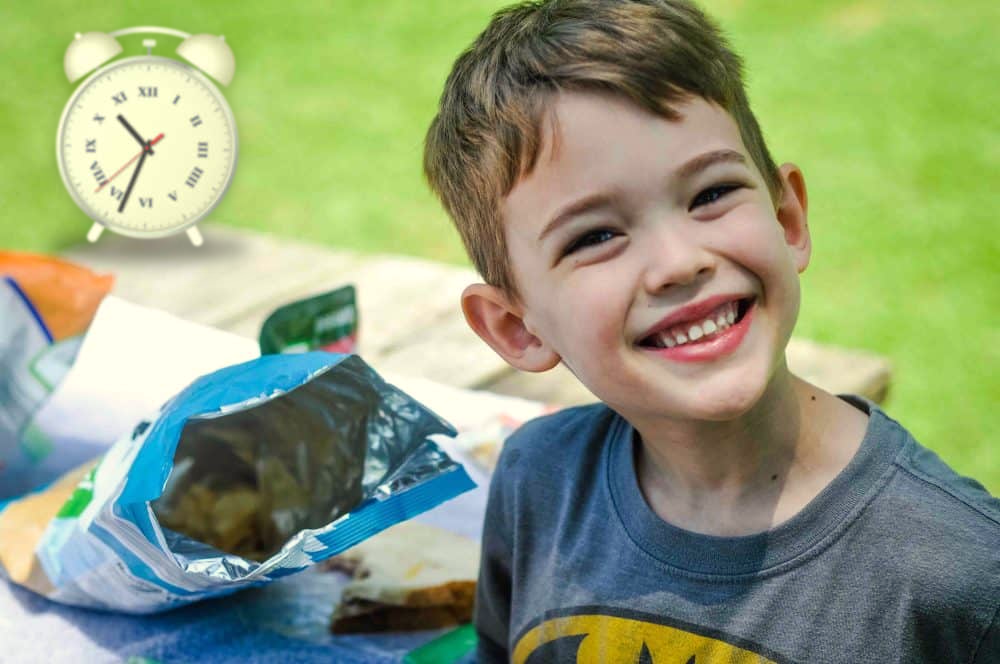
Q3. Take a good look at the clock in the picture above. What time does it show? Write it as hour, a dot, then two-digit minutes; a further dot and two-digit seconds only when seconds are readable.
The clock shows 10.33.38
